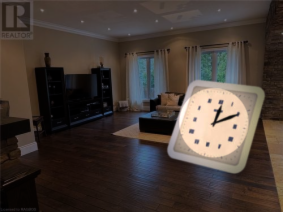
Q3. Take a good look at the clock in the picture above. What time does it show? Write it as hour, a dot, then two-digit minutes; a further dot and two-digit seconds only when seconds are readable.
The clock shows 12.10
